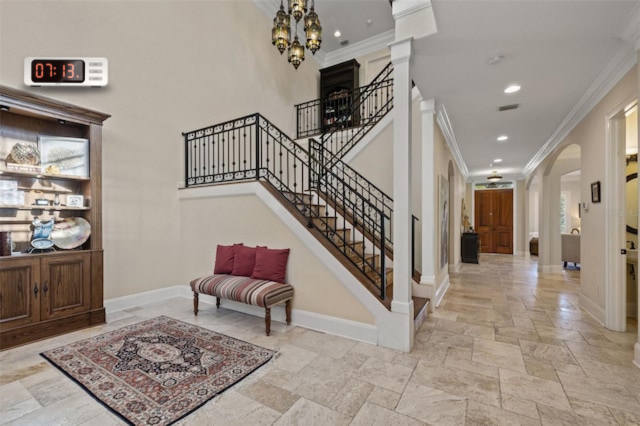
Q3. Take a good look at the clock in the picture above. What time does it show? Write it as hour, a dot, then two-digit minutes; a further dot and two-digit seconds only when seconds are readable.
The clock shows 7.13
